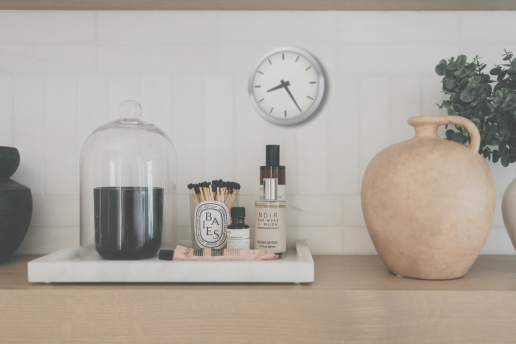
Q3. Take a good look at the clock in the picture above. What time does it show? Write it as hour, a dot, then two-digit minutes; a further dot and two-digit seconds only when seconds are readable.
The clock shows 8.25
